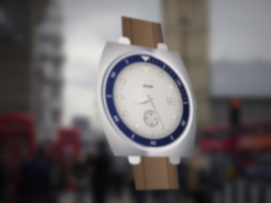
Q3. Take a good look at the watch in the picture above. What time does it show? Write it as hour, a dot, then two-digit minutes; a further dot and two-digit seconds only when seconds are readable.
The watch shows 8.26
